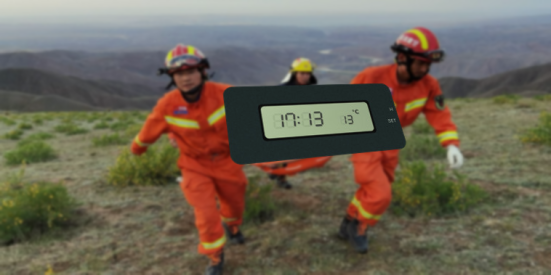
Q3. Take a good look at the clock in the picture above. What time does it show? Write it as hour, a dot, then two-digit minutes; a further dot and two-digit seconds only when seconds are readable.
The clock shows 17.13
